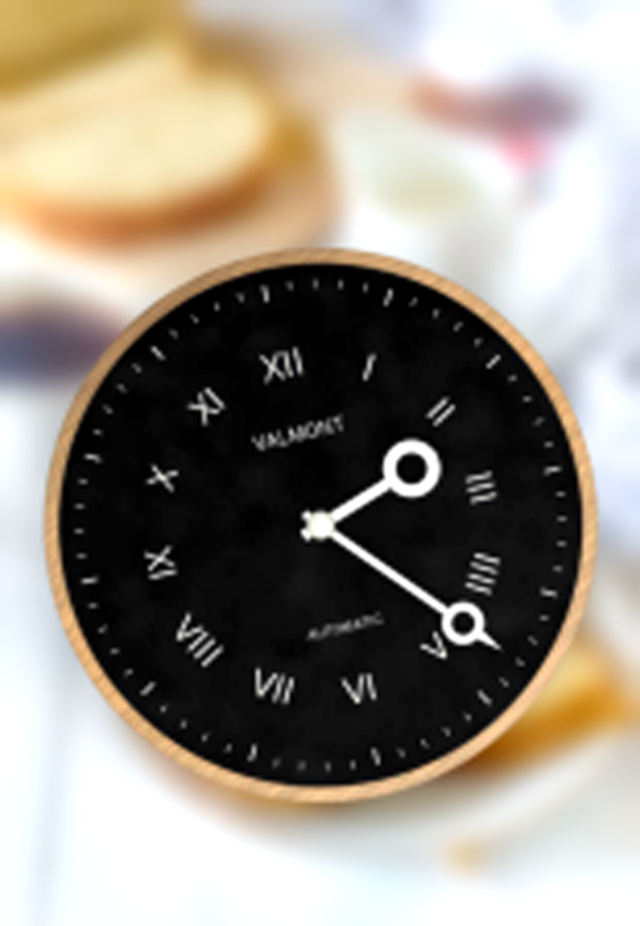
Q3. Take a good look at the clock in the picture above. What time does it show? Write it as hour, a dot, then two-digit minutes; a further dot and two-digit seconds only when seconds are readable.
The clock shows 2.23
